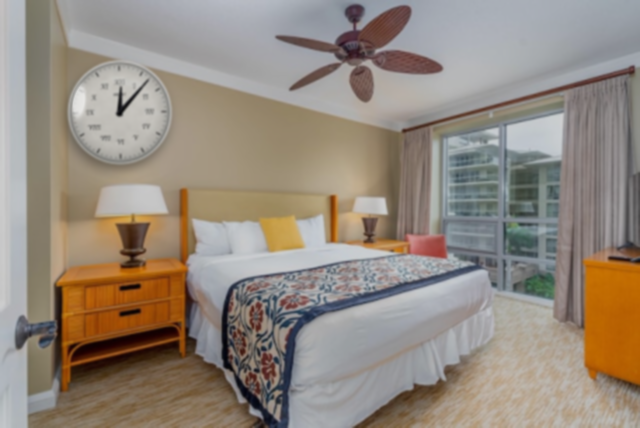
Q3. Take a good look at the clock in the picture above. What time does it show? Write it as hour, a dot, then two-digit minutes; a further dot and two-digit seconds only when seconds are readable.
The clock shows 12.07
